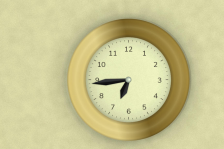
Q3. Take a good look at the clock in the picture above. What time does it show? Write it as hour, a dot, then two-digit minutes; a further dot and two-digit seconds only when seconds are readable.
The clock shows 6.44
